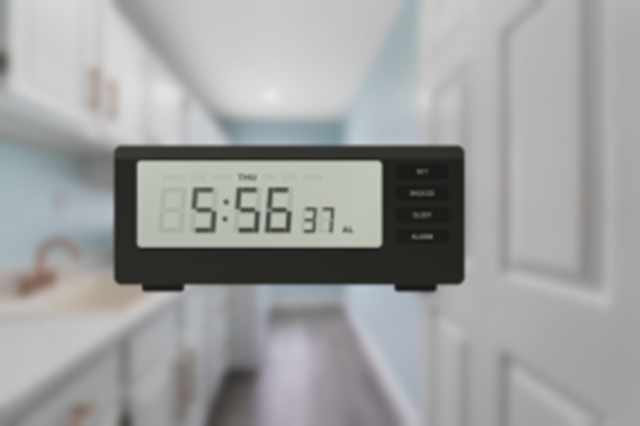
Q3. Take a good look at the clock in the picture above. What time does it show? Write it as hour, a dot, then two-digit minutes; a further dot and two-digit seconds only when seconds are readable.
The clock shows 5.56.37
